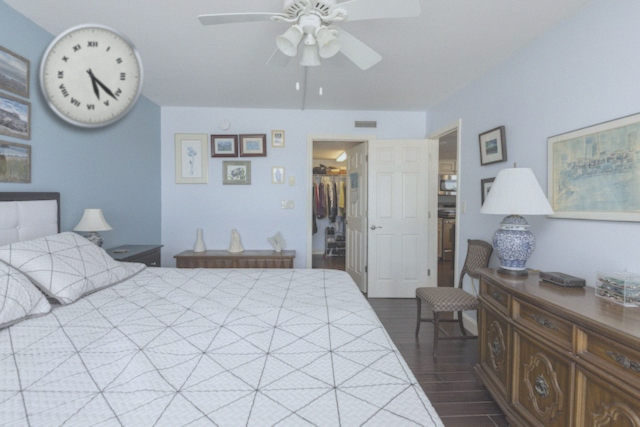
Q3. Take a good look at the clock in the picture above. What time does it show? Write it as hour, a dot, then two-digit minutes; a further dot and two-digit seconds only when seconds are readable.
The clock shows 5.22
